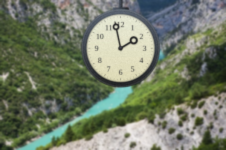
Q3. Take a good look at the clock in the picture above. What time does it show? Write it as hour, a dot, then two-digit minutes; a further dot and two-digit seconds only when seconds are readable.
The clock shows 1.58
